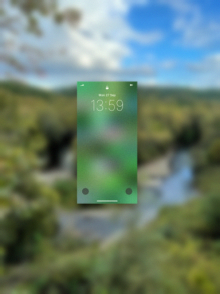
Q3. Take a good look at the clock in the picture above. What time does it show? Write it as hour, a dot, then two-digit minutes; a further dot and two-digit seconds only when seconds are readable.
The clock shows 13.59
